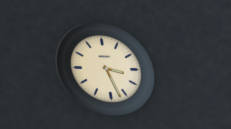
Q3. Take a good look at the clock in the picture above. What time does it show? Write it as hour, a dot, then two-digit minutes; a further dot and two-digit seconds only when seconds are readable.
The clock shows 3.27
